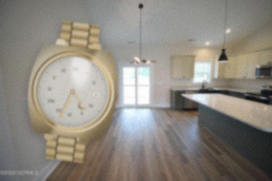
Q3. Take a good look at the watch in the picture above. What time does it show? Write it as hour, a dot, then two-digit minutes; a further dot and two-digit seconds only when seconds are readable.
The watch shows 4.33
